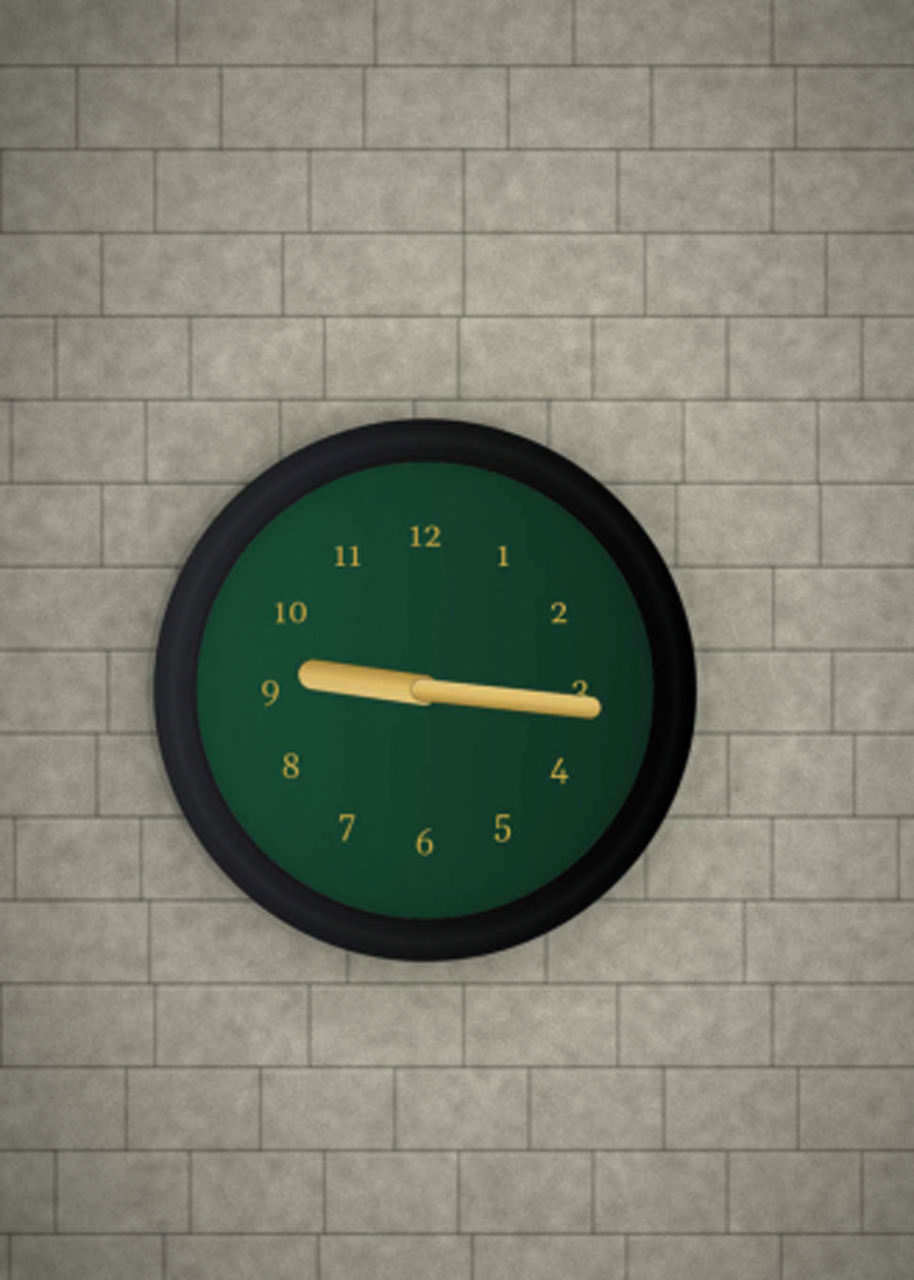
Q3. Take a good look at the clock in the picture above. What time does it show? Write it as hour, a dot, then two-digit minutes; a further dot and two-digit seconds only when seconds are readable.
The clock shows 9.16
